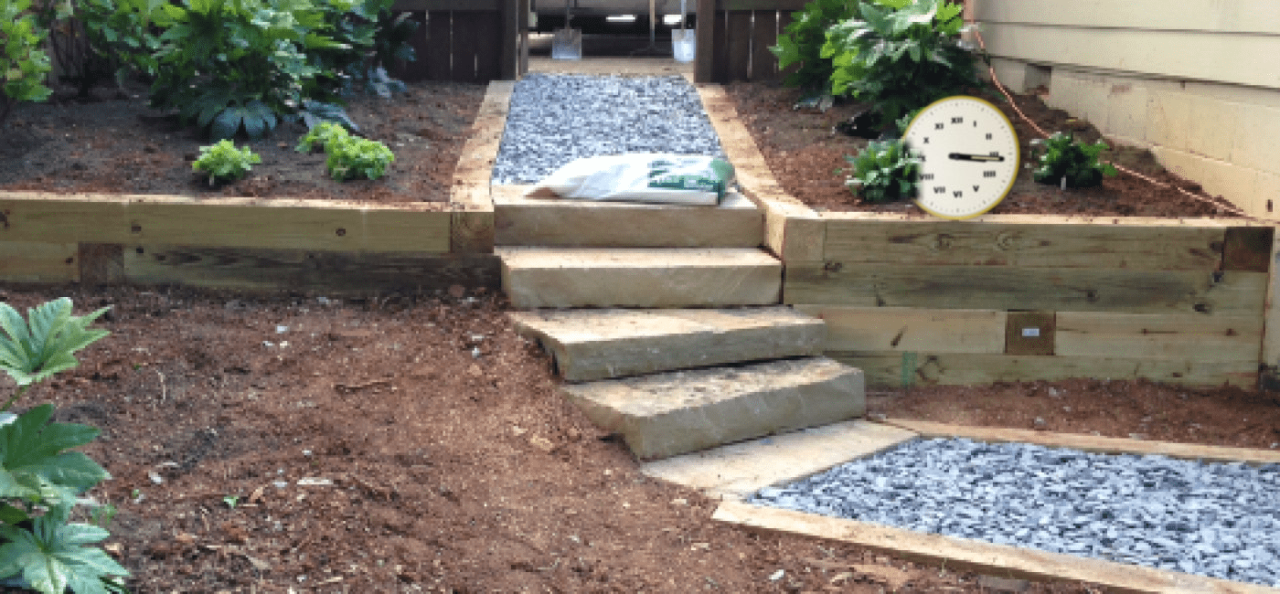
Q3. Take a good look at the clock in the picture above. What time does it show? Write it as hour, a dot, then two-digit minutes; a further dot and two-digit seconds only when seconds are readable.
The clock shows 3.16
